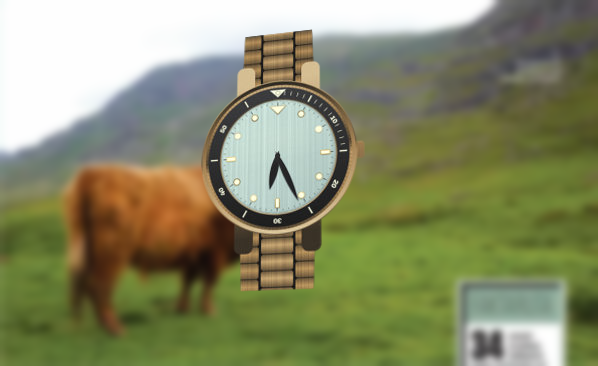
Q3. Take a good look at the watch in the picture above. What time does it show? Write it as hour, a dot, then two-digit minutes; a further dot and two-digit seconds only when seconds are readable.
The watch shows 6.26
